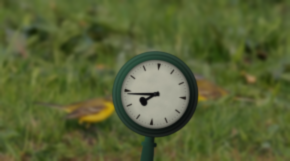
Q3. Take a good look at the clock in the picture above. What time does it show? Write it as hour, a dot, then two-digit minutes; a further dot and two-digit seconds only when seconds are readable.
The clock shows 7.44
